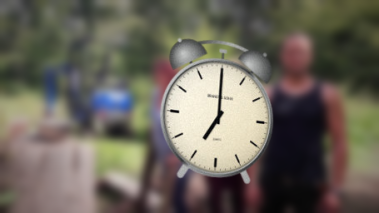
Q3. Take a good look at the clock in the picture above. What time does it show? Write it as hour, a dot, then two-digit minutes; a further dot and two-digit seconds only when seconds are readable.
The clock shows 7.00
